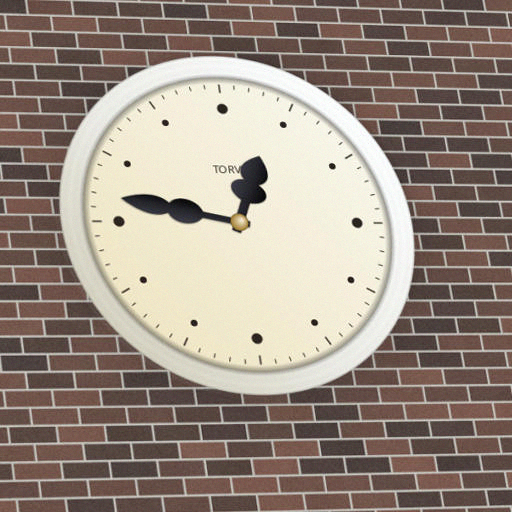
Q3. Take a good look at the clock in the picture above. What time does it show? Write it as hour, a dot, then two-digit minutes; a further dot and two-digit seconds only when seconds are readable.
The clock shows 12.47
